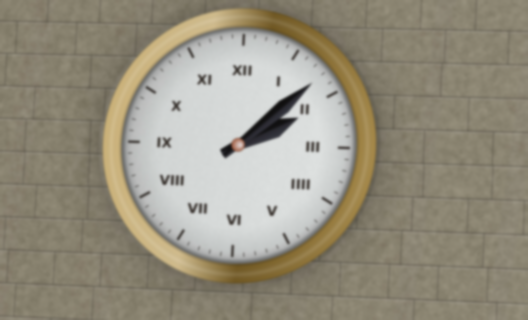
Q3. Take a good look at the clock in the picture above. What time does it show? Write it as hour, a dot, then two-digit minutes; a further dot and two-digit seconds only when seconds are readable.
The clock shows 2.08
